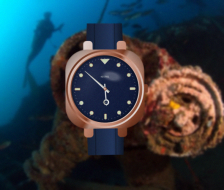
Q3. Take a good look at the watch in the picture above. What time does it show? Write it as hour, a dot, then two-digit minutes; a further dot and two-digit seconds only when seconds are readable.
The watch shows 5.52
